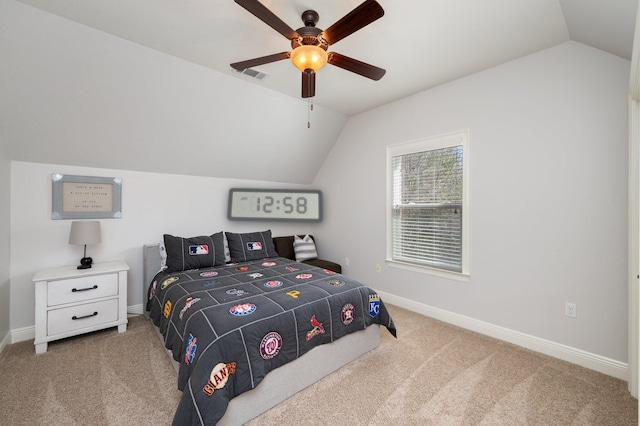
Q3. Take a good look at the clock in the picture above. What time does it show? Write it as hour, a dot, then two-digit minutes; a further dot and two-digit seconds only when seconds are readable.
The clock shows 12.58
